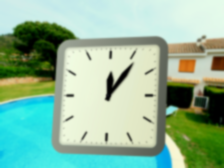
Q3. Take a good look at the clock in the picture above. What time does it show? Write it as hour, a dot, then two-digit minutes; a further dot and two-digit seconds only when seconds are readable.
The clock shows 12.06
